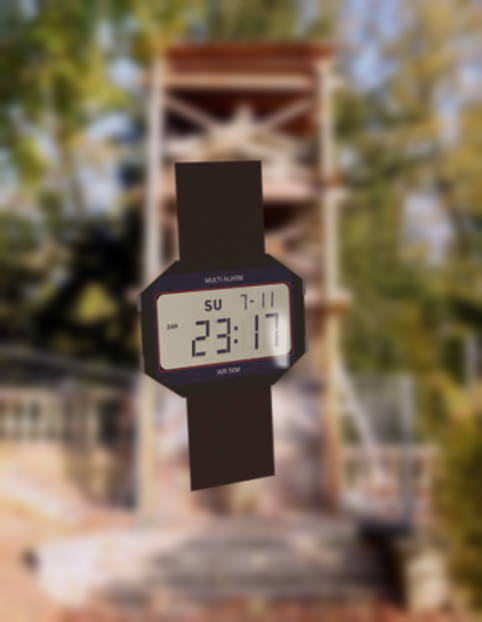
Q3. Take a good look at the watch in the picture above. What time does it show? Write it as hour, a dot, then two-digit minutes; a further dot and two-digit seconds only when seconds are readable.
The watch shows 23.17
